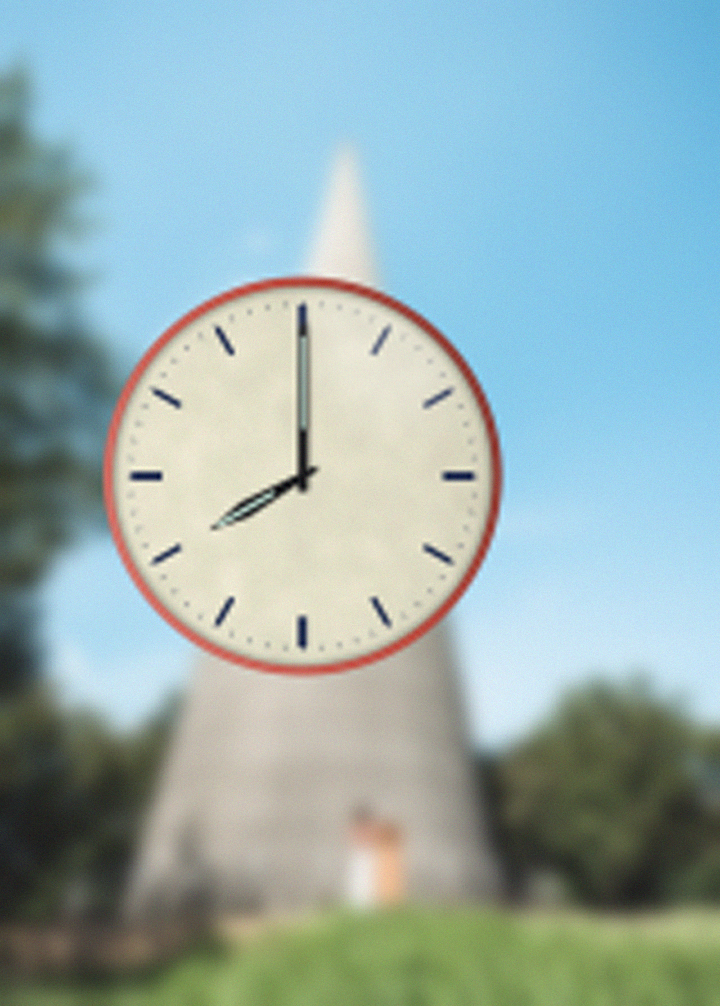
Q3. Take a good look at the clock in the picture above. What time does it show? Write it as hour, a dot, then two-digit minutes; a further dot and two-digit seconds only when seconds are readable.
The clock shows 8.00
